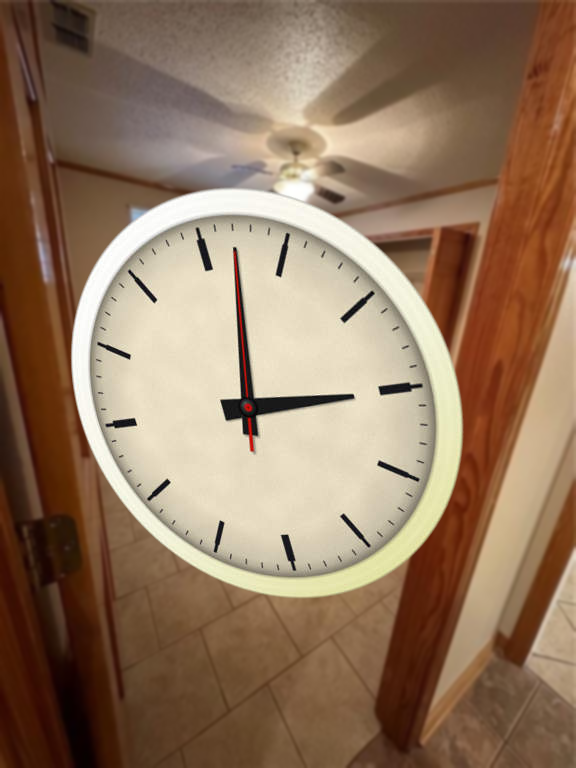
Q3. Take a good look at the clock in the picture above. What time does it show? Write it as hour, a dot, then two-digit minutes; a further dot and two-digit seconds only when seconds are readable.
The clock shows 3.02.02
